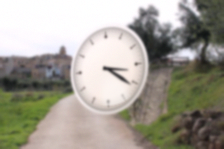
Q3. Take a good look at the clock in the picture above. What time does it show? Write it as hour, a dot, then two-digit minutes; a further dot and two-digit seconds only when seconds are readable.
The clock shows 3.21
